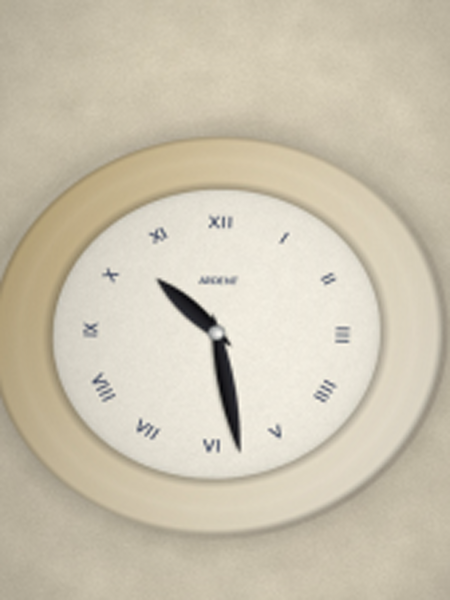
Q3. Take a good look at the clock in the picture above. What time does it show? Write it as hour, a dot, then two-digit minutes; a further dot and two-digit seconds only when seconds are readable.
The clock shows 10.28
